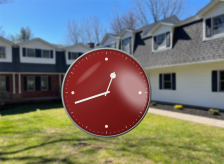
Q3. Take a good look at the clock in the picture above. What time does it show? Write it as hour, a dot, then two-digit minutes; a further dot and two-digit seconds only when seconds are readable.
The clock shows 12.42
